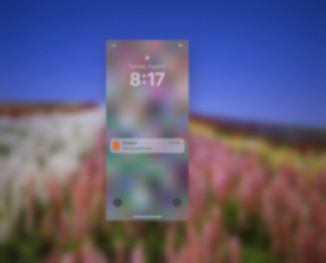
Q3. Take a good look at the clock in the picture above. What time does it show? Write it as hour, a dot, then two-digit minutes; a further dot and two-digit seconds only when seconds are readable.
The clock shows 8.17
